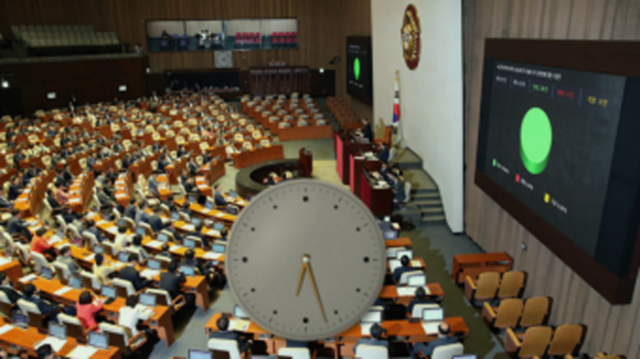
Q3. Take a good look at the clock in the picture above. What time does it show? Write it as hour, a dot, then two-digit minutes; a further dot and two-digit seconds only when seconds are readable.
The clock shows 6.27
